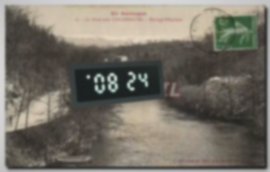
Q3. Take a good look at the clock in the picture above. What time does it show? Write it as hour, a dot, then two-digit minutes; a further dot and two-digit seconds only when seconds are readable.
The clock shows 8.24
